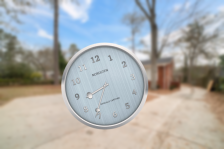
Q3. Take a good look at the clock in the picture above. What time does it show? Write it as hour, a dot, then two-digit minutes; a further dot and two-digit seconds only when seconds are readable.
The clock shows 8.36
